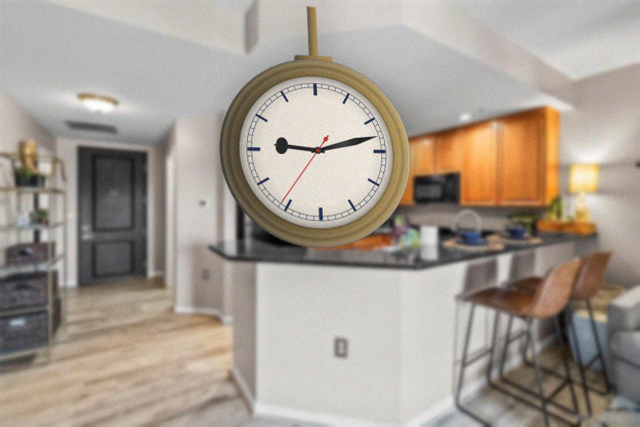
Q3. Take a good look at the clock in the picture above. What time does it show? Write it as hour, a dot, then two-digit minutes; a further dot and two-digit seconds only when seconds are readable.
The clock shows 9.12.36
